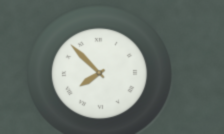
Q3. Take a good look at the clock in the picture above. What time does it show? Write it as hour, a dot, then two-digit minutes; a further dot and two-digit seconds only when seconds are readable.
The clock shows 7.53
